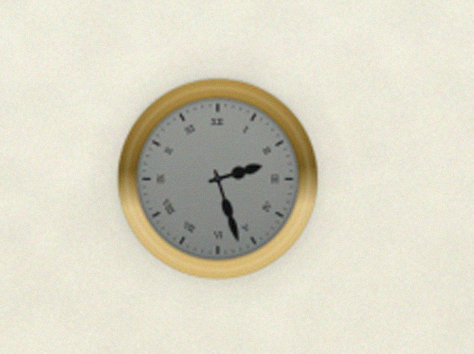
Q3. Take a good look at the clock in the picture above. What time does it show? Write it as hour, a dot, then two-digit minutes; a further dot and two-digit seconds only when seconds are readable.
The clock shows 2.27
